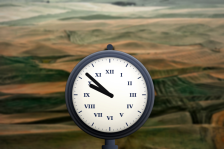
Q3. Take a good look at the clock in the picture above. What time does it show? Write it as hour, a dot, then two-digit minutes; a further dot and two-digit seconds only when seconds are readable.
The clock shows 9.52
